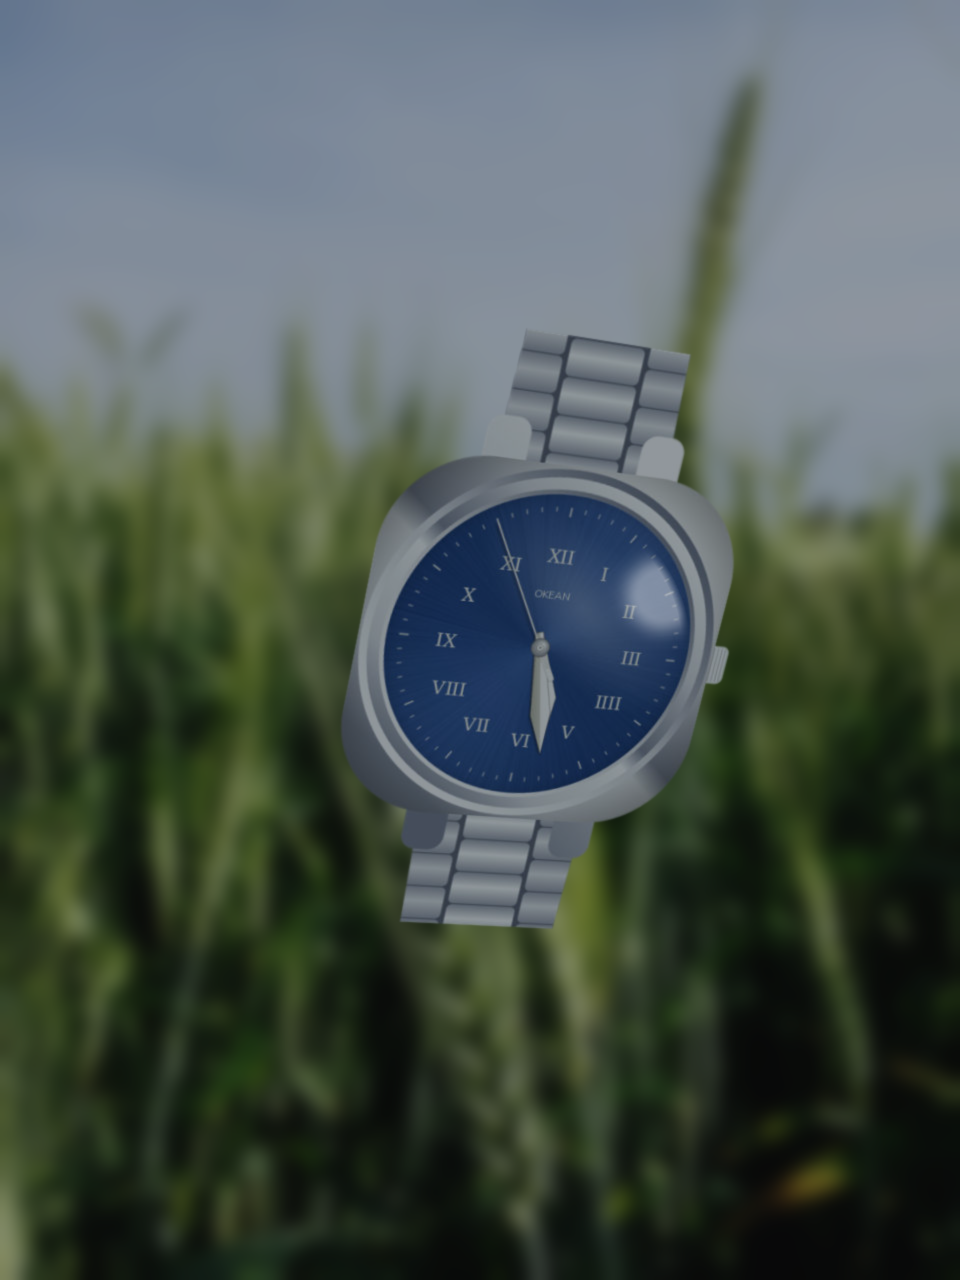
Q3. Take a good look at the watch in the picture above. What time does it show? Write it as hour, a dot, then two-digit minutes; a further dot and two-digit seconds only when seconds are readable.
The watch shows 5.27.55
